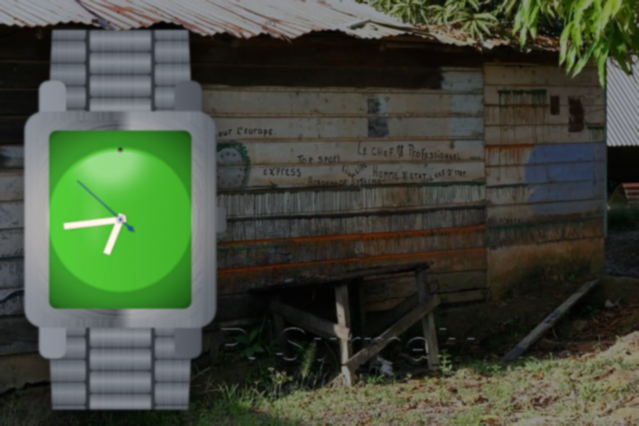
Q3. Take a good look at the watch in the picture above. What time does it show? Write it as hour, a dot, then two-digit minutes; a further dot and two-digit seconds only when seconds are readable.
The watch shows 6.43.52
